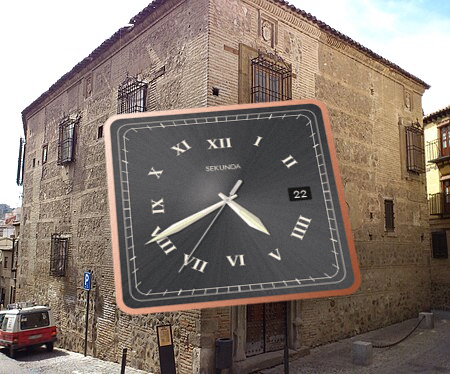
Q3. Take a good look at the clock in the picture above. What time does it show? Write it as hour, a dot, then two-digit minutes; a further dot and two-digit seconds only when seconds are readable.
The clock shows 4.40.36
